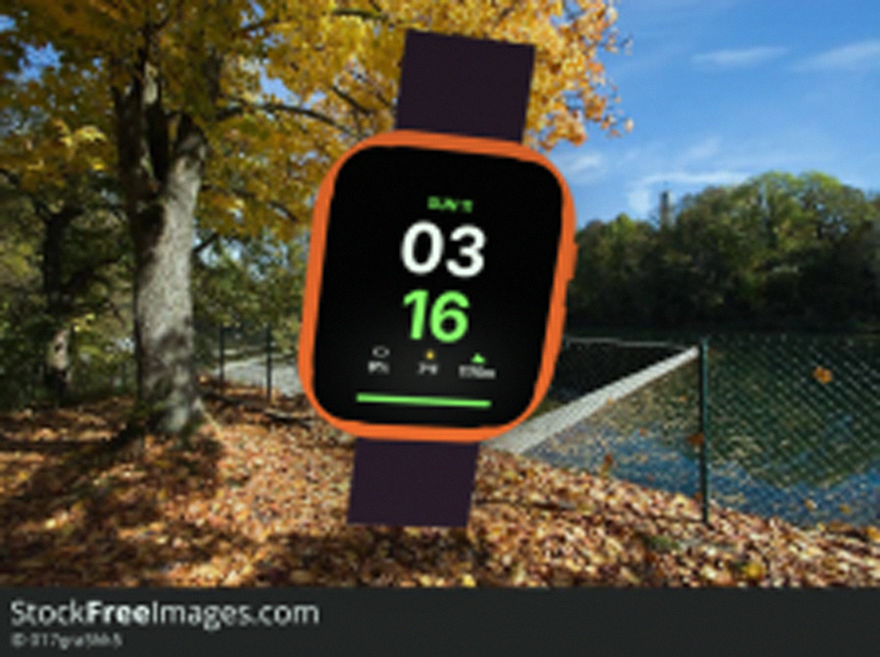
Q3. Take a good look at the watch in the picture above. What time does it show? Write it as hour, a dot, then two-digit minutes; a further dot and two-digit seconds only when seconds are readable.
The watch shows 3.16
